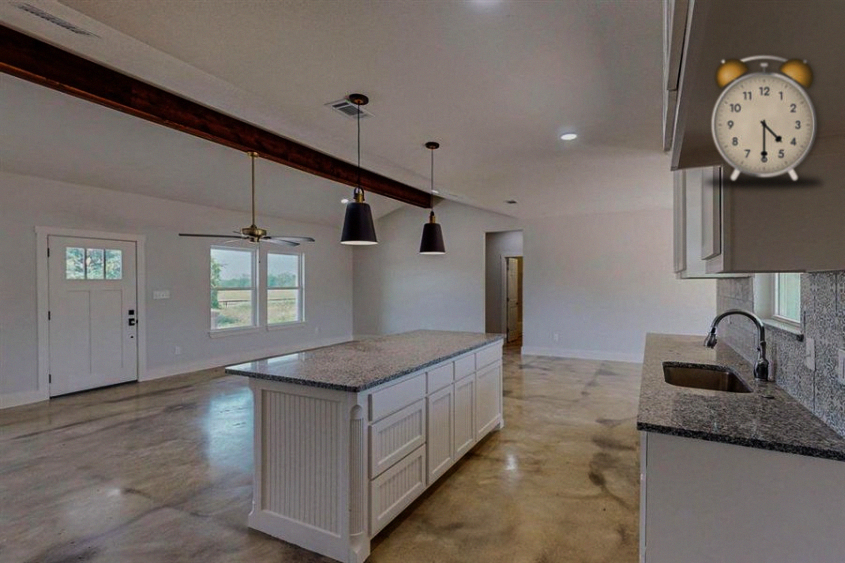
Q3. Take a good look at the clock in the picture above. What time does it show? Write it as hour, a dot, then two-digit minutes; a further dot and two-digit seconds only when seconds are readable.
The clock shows 4.30
